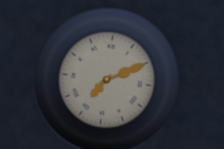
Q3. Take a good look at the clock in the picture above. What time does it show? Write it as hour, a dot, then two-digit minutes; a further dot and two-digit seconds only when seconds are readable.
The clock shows 7.10
